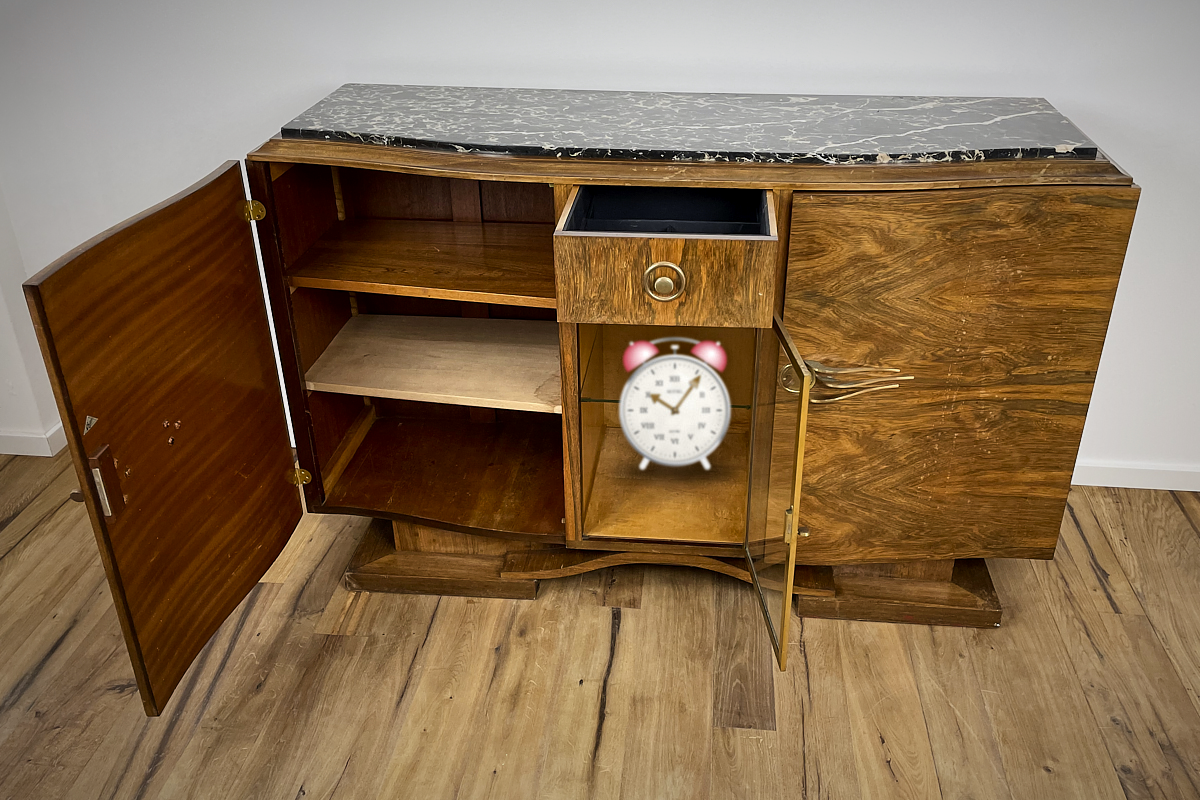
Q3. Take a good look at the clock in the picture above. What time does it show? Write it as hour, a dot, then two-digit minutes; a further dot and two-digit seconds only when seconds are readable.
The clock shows 10.06
